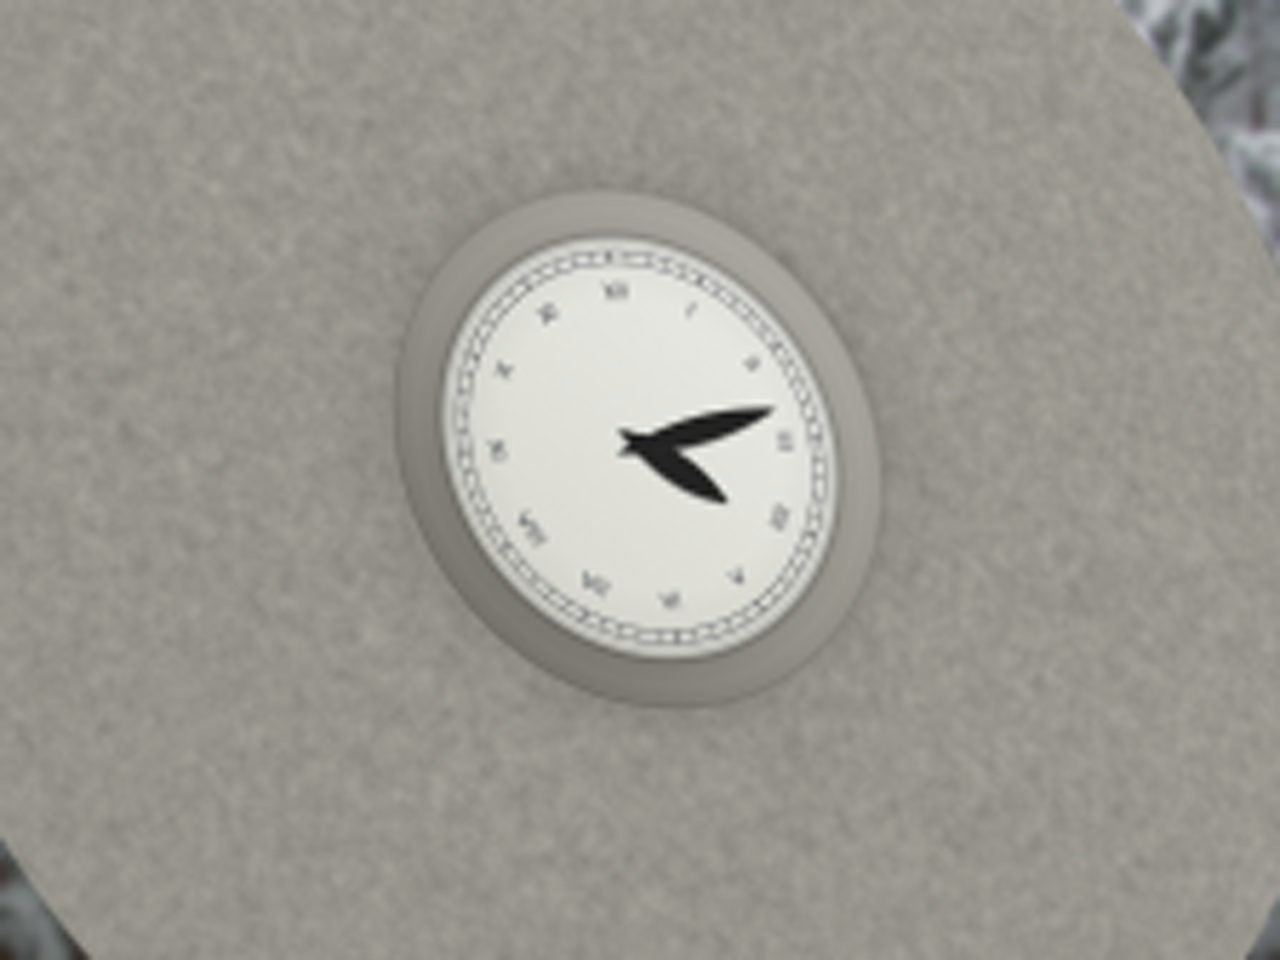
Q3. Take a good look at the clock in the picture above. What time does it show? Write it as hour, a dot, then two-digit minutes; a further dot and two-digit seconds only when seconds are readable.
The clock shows 4.13
